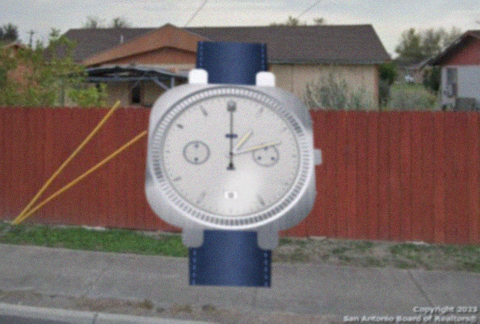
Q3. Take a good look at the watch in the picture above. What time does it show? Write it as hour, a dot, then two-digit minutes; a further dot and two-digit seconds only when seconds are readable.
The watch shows 1.12
